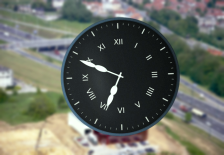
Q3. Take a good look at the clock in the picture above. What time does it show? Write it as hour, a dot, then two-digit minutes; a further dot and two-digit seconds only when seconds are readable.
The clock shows 6.49
